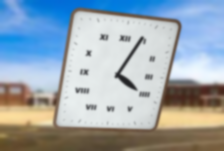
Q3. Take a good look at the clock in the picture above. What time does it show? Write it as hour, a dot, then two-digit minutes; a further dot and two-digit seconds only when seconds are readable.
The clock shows 4.04
